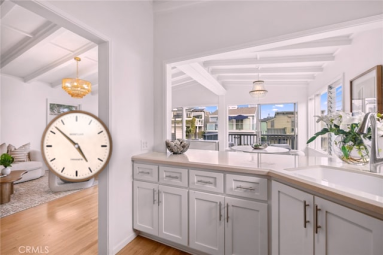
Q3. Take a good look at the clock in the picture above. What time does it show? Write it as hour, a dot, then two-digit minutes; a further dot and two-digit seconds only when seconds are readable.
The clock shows 4.52
